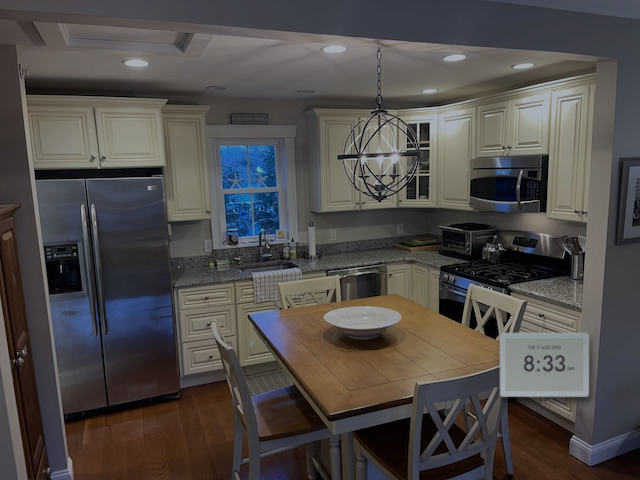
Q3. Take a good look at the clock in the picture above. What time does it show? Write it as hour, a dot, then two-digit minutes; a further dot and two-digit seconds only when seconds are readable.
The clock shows 8.33
